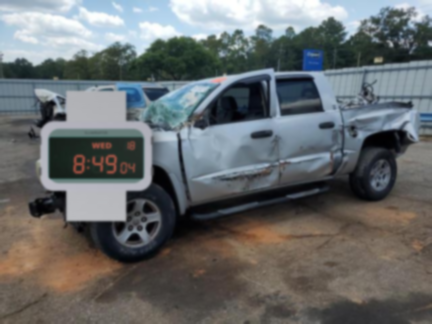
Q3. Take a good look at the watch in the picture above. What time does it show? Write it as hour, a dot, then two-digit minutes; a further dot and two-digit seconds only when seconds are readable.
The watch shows 8.49
